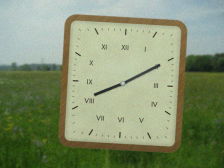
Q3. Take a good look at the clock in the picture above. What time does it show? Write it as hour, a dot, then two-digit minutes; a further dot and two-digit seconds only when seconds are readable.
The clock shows 8.10
